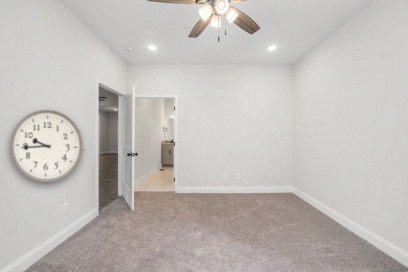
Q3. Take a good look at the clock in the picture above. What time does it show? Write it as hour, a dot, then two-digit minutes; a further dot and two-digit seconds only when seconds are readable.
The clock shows 9.44
